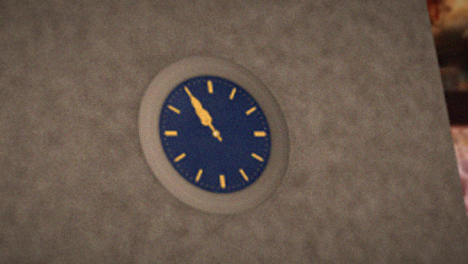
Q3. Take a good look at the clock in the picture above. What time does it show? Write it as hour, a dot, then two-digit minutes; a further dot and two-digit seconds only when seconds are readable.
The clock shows 10.55
